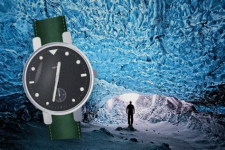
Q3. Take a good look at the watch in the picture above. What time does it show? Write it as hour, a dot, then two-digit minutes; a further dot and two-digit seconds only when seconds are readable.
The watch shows 12.33
